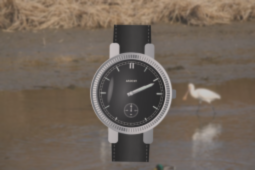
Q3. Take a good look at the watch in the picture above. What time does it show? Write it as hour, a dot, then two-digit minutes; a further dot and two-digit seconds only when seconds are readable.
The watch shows 2.11
